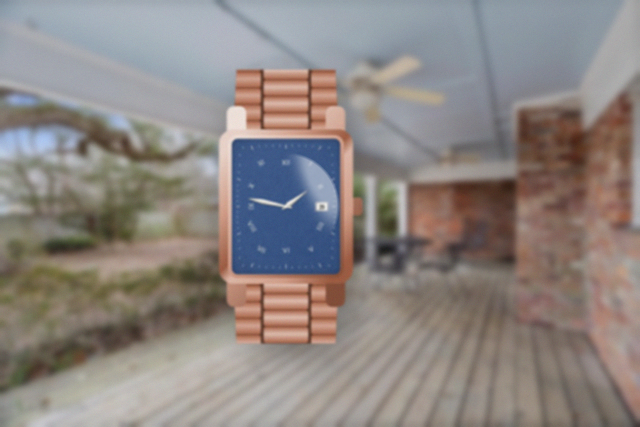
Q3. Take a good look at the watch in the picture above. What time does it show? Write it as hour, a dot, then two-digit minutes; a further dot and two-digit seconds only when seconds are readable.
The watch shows 1.47
